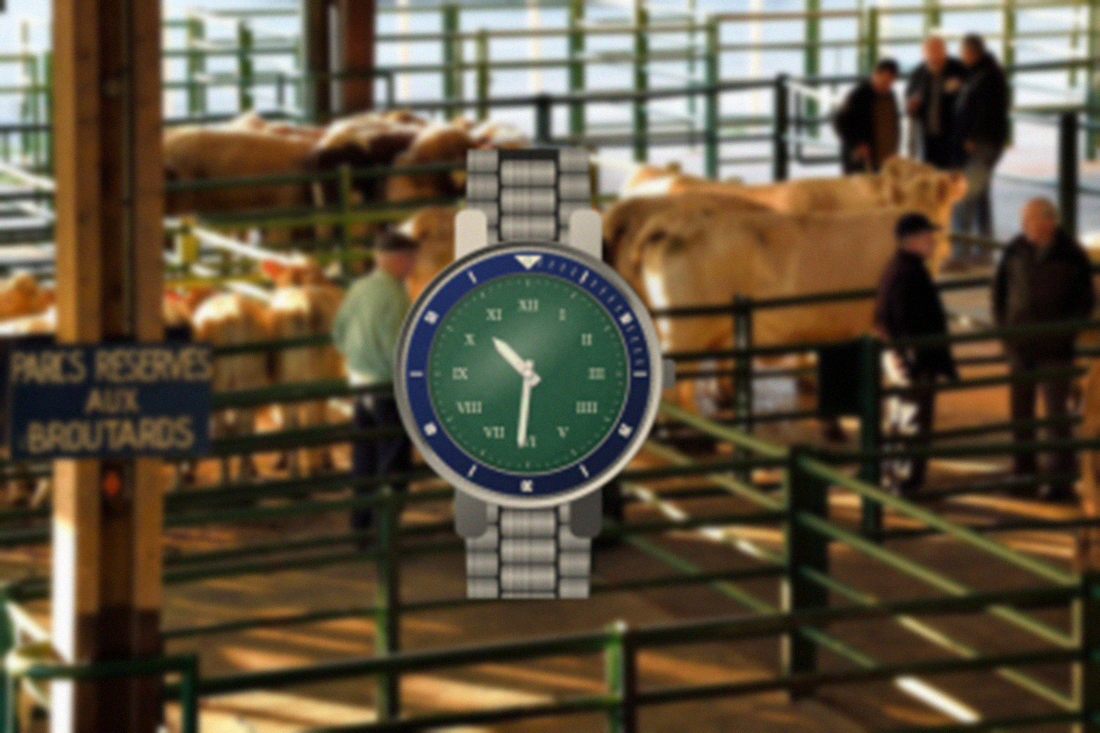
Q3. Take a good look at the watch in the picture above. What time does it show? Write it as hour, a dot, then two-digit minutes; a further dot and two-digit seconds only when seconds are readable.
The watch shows 10.31
